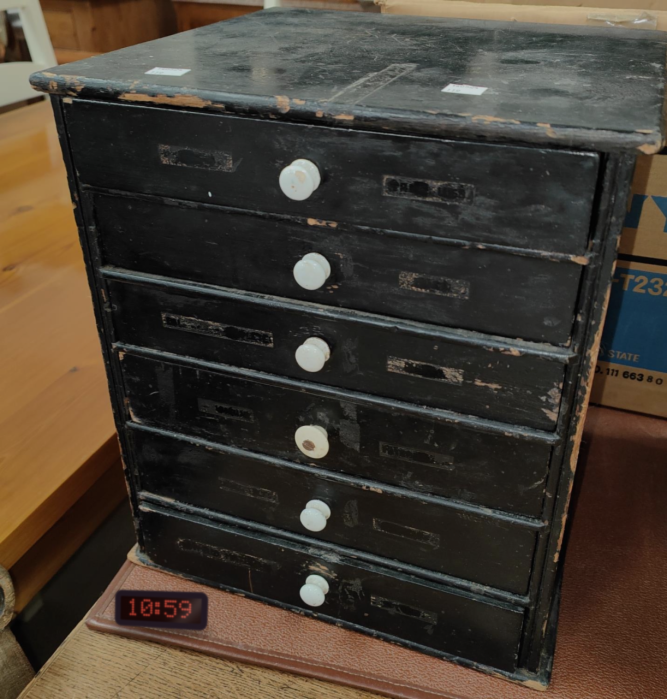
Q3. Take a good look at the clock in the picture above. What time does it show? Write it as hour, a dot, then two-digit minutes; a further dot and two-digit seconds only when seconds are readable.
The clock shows 10.59
